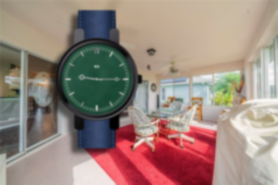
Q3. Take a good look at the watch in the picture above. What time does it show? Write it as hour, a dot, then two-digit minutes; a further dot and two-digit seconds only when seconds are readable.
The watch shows 9.15
